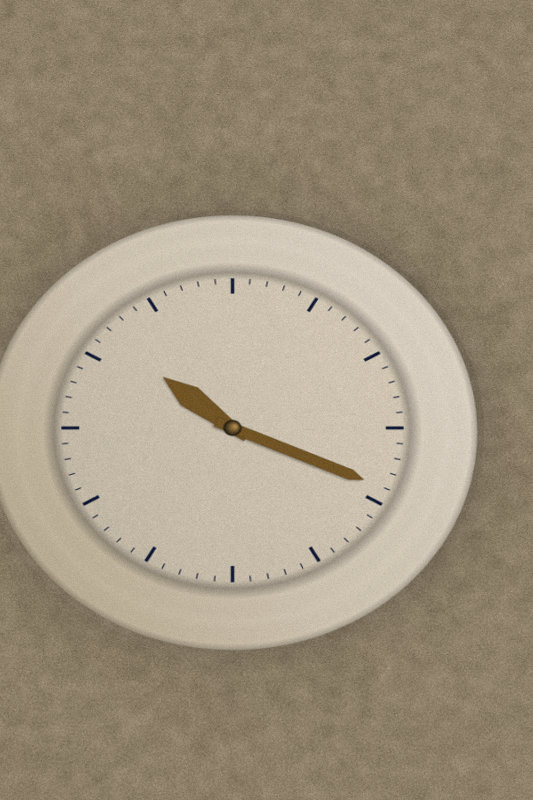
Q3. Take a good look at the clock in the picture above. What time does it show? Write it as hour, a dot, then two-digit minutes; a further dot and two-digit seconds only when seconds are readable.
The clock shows 10.19
